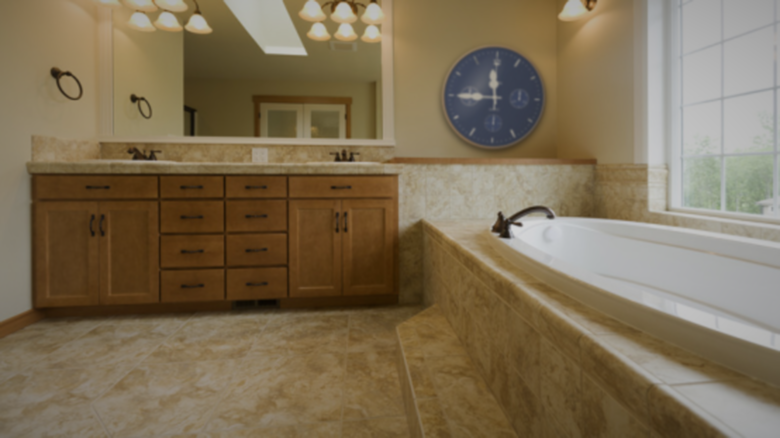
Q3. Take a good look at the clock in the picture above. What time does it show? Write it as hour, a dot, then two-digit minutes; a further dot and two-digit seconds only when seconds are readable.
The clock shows 11.45
